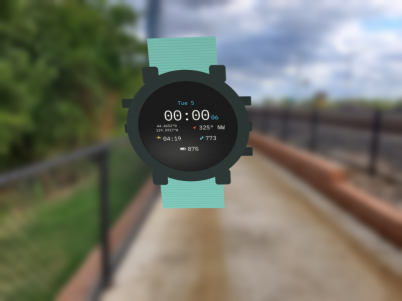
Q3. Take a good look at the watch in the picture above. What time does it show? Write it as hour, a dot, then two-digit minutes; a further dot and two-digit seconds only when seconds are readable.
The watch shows 0.00
